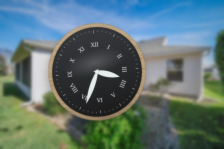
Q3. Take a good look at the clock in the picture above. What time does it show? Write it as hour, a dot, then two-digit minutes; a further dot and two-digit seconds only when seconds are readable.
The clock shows 3.34
